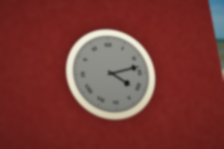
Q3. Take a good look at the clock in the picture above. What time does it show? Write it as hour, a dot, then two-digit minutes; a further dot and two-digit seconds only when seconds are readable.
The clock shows 4.13
